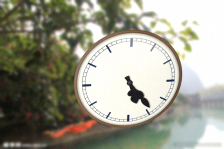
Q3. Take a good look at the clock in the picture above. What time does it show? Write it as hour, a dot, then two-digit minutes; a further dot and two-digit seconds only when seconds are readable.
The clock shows 5.24
